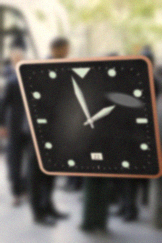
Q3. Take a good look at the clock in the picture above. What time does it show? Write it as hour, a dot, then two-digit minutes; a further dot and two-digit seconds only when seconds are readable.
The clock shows 1.58
